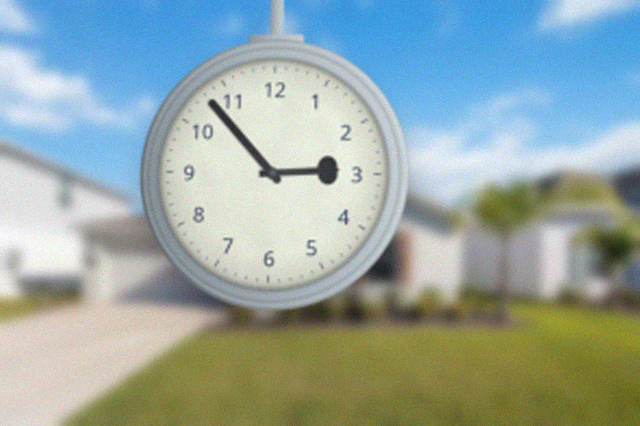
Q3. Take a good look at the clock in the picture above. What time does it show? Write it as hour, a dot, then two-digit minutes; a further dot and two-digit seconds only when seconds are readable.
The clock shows 2.53
